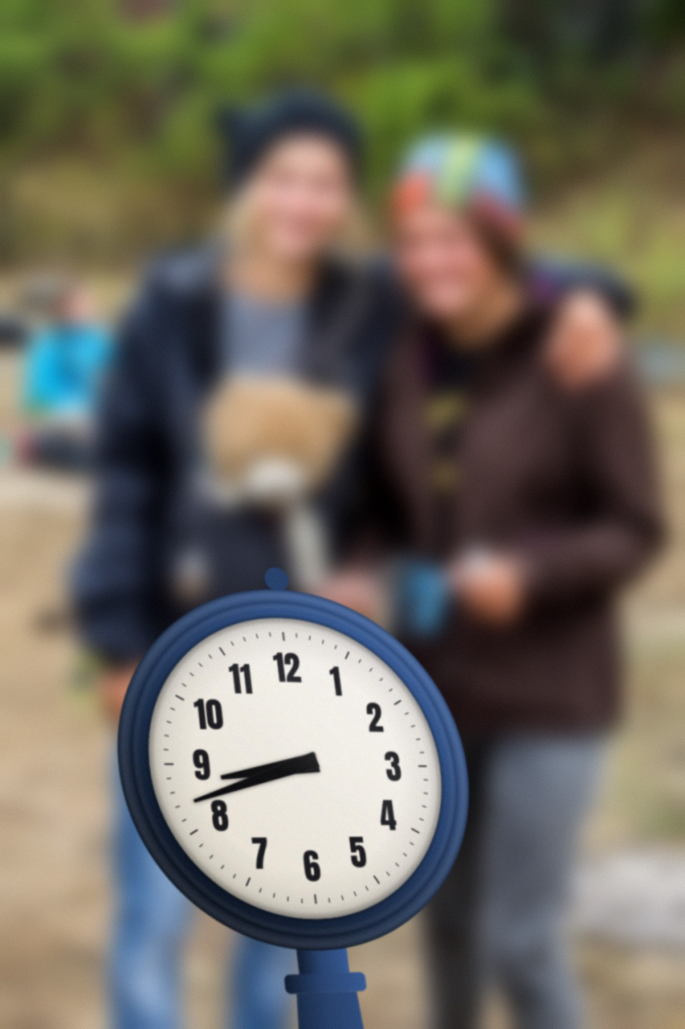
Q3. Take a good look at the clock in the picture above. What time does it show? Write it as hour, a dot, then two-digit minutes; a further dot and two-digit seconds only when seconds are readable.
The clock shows 8.42
